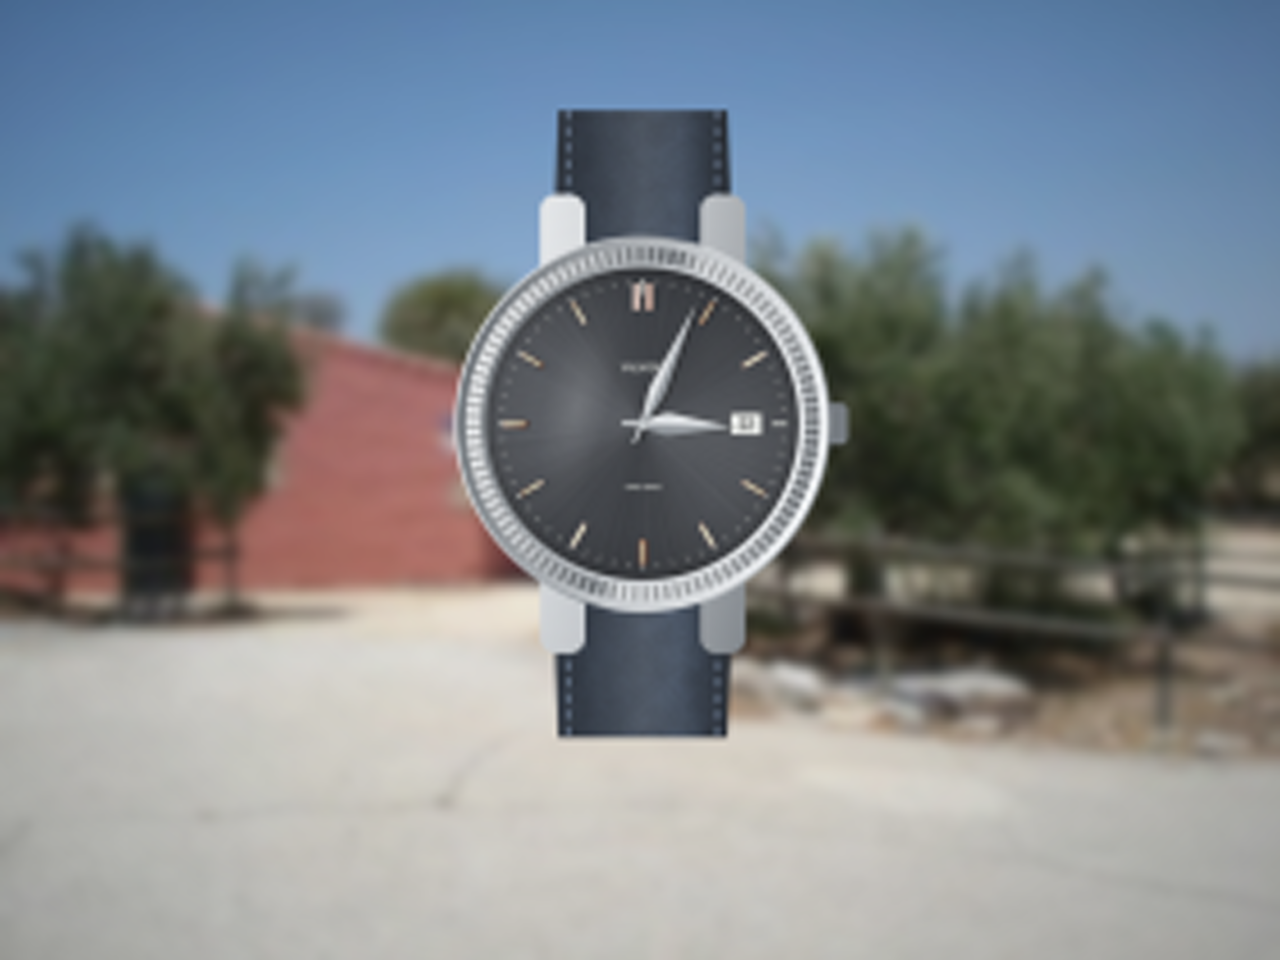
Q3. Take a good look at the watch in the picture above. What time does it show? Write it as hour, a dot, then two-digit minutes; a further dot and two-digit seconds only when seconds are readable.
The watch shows 3.04
